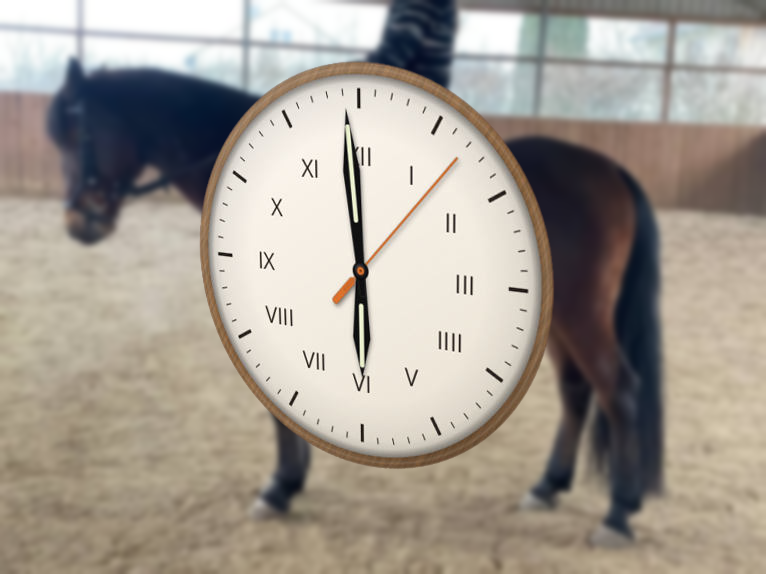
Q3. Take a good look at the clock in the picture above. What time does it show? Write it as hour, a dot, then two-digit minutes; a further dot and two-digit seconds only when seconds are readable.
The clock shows 5.59.07
